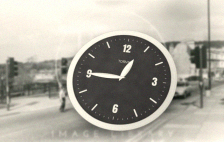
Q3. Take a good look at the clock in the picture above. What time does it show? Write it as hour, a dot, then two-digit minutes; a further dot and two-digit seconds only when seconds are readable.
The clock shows 12.45
